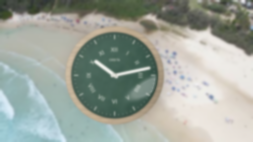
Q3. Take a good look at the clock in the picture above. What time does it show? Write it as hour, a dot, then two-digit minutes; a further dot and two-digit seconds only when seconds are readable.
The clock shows 10.13
